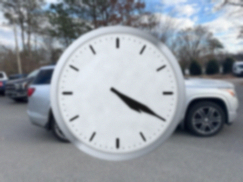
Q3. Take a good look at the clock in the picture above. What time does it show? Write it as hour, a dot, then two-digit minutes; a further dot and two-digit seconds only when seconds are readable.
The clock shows 4.20
